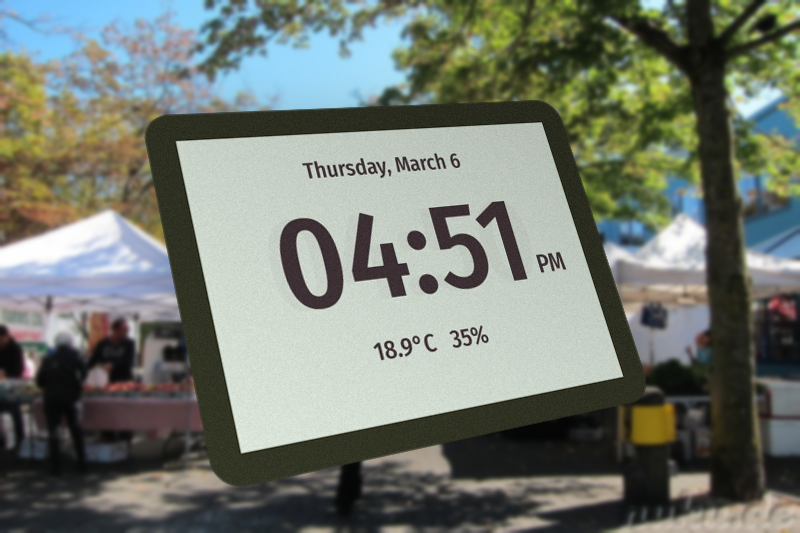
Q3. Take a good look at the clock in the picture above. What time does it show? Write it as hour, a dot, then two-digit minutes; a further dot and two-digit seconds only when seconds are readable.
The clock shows 4.51
